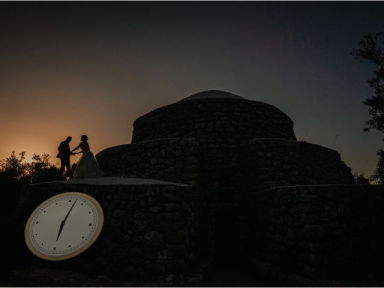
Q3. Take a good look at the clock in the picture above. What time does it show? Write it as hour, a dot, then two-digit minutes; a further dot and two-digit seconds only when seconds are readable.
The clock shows 6.02
